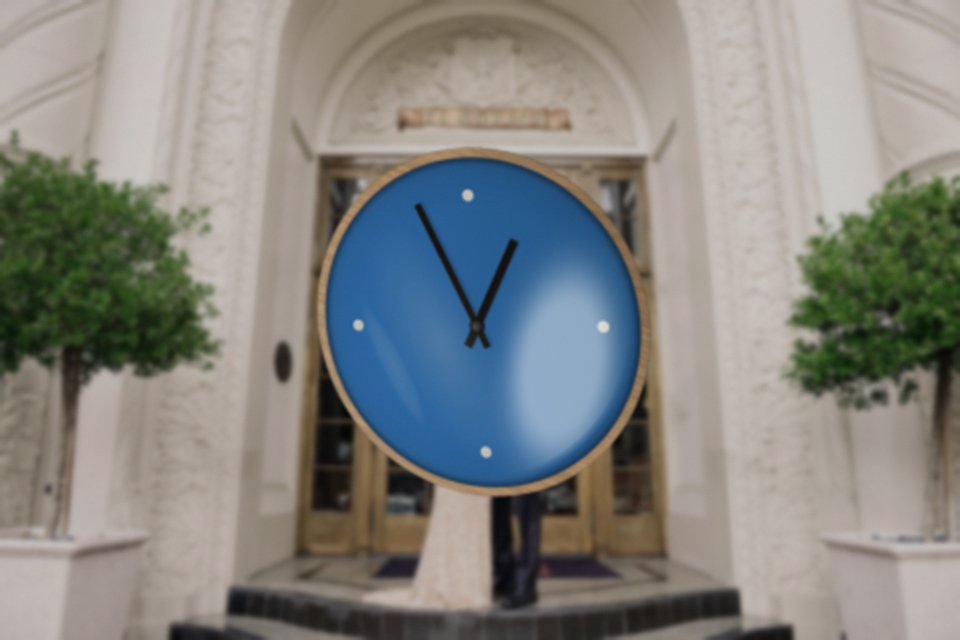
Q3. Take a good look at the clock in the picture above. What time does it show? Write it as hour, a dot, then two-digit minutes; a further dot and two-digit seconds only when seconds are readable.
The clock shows 12.56
